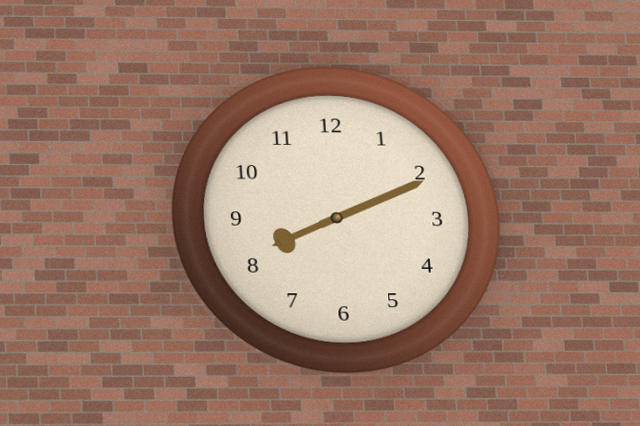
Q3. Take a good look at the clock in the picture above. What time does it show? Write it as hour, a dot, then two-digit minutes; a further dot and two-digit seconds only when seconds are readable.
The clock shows 8.11
